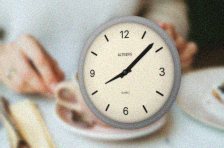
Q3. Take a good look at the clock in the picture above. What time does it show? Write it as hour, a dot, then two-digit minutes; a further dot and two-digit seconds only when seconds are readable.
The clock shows 8.08
